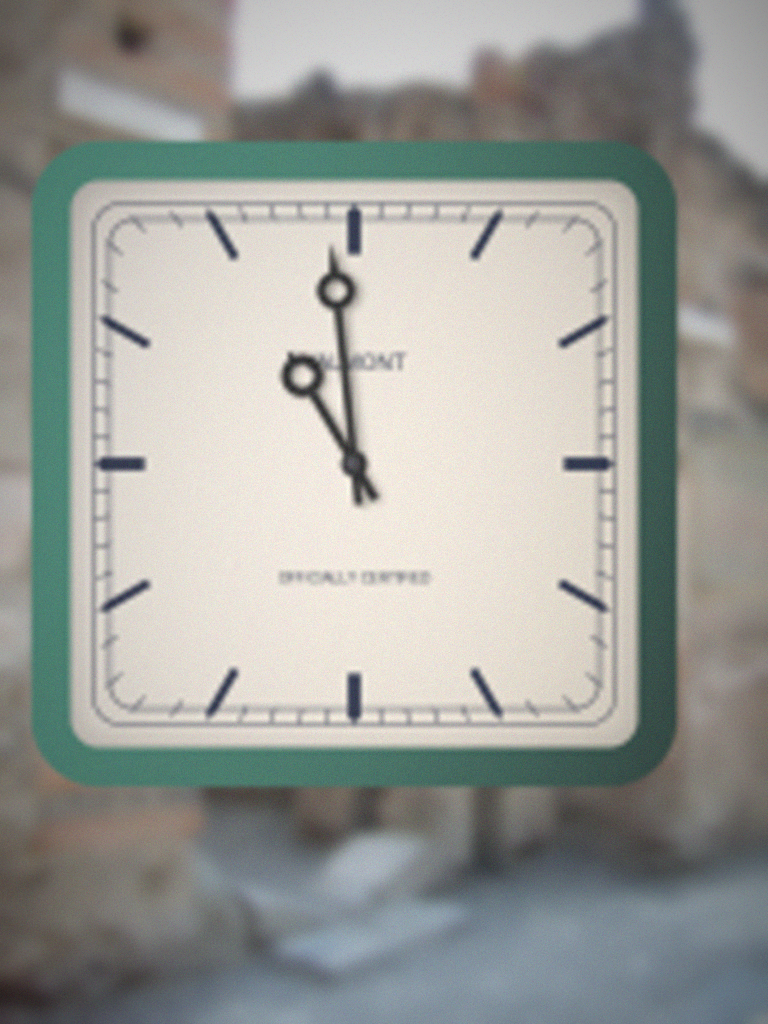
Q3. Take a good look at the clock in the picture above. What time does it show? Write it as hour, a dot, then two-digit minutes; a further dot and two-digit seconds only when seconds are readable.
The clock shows 10.59
